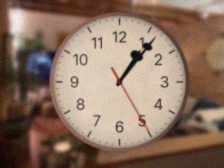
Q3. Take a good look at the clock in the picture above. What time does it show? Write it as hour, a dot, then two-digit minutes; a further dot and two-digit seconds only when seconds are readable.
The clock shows 1.06.25
